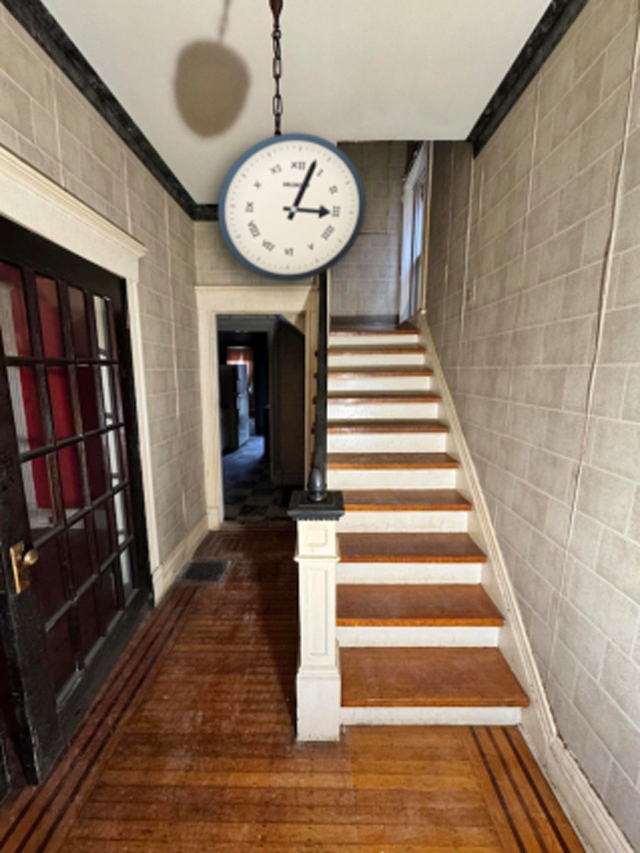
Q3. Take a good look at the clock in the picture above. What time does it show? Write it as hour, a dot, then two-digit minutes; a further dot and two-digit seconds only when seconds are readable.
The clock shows 3.03
